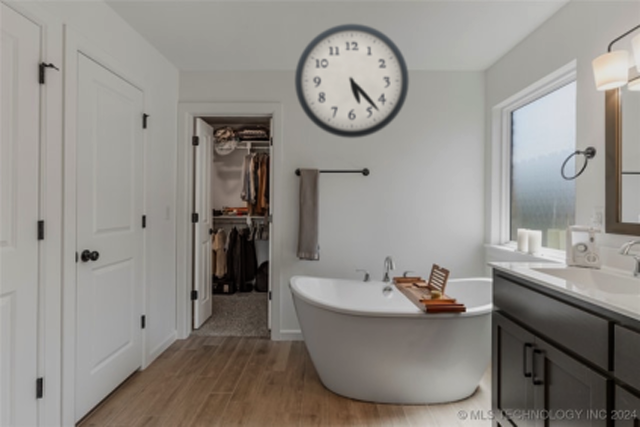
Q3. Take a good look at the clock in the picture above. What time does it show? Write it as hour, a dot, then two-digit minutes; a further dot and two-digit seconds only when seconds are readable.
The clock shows 5.23
